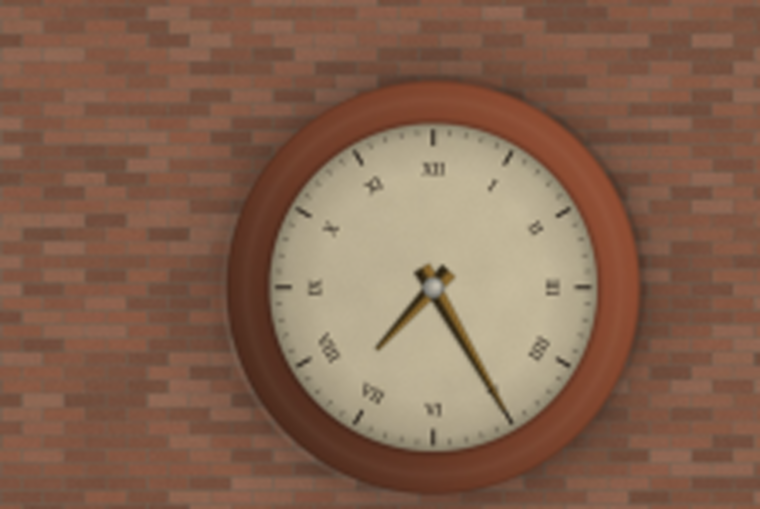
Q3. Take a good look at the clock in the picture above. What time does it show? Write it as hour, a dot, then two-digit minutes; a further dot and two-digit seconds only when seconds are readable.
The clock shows 7.25
